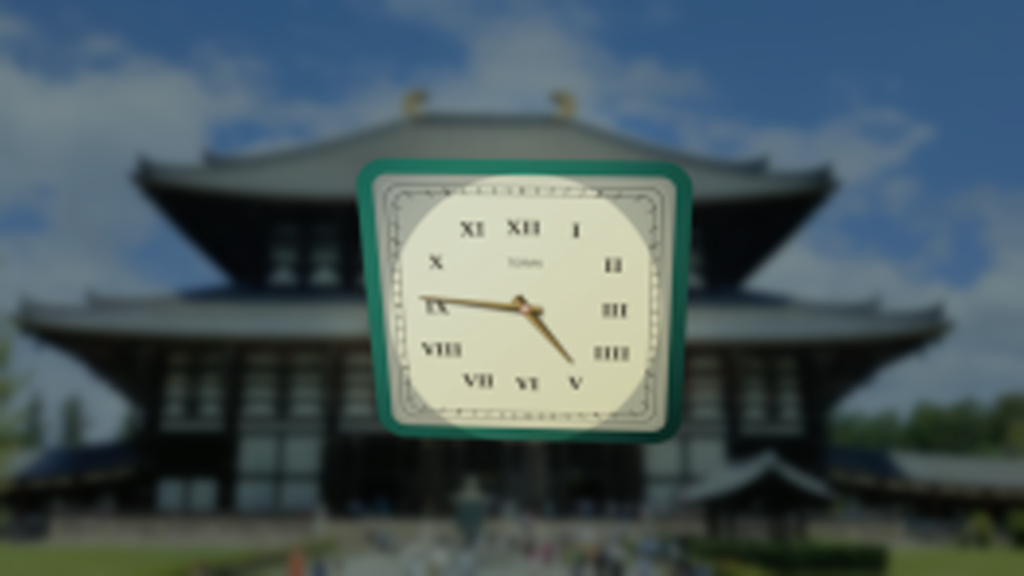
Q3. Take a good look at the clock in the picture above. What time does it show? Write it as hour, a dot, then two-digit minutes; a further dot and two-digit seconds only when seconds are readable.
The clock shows 4.46
